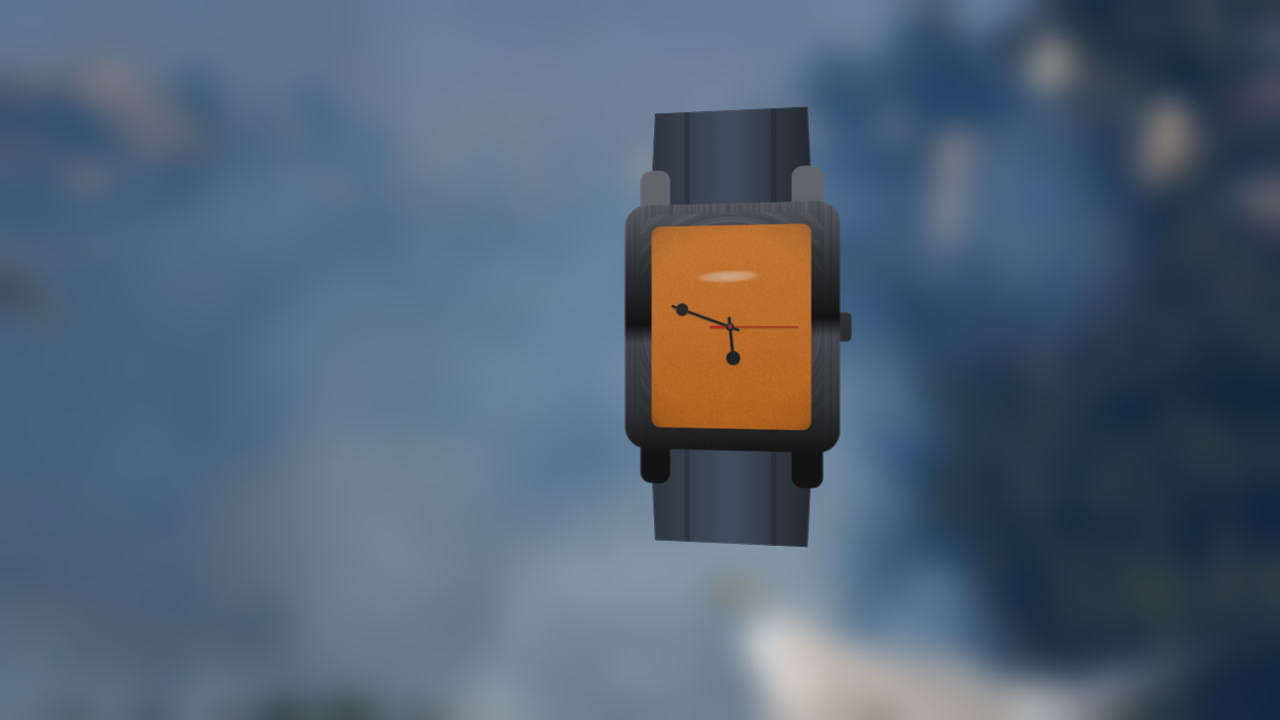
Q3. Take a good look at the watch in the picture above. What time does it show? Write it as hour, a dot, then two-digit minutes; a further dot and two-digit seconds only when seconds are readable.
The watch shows 5.48.15
